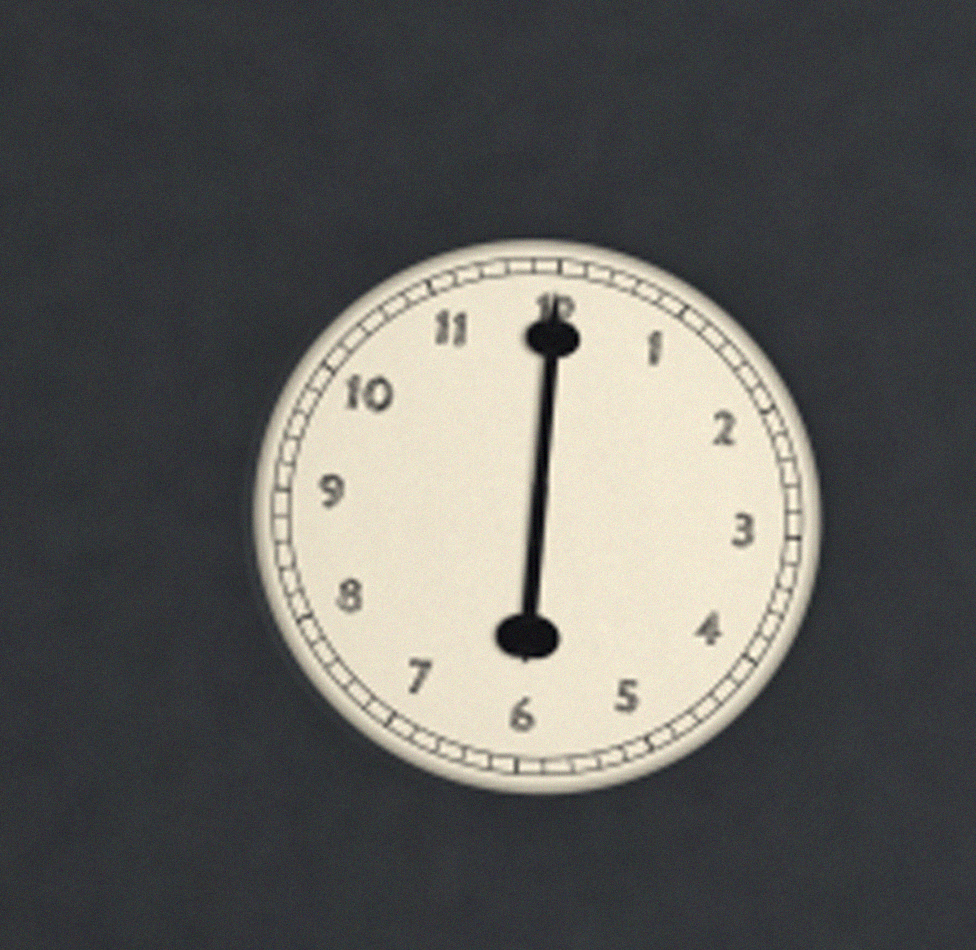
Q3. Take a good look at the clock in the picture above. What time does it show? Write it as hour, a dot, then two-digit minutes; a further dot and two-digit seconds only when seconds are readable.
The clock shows 6.00
